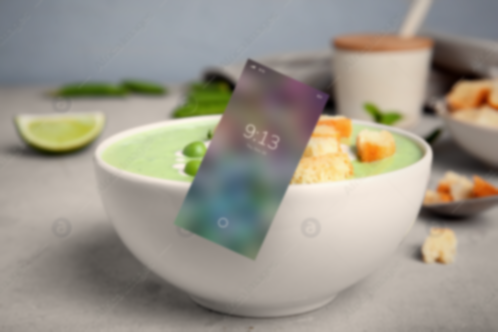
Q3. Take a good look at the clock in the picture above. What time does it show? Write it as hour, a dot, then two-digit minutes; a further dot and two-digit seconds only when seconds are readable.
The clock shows 9.13
